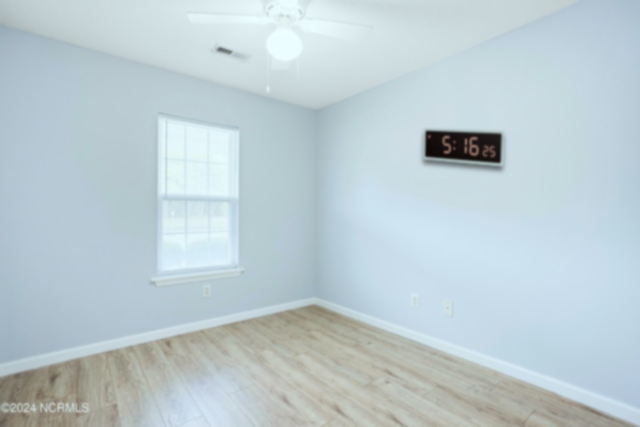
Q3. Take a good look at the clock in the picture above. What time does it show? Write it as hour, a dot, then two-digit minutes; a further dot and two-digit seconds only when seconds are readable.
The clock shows 5.16
